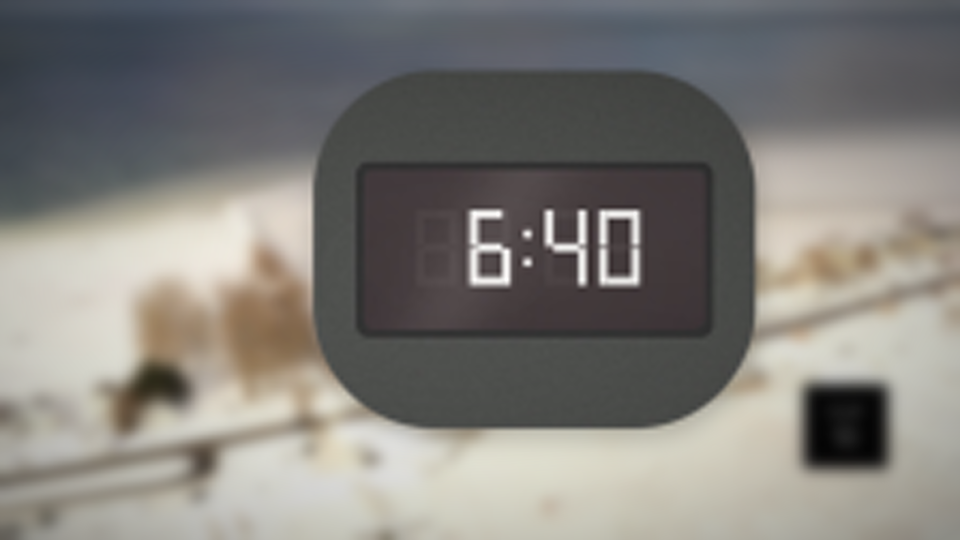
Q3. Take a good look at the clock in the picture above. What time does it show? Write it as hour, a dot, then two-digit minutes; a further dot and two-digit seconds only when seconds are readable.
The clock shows 6.40
